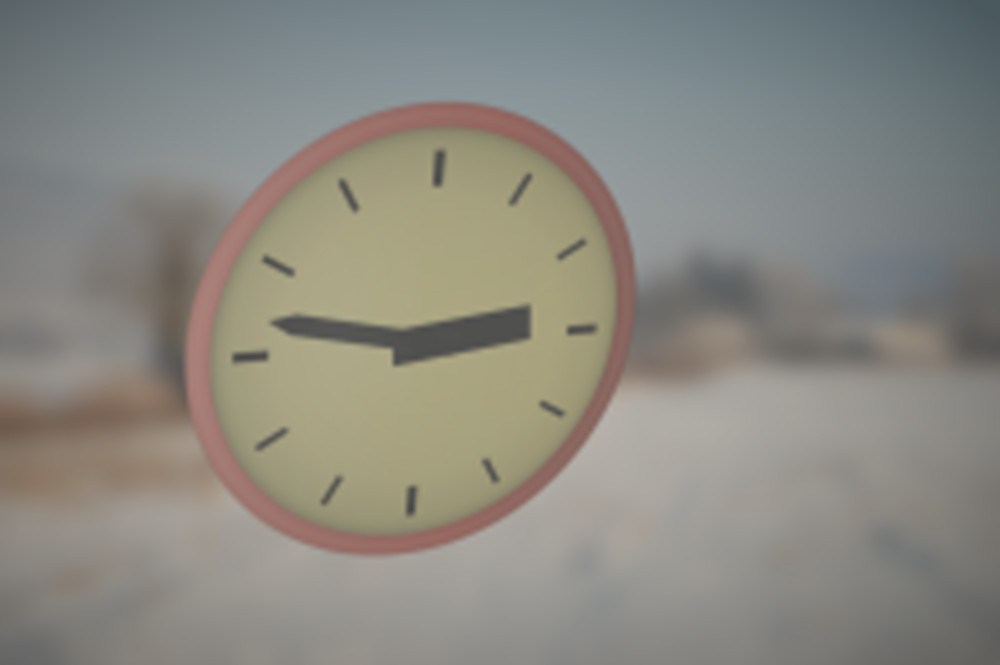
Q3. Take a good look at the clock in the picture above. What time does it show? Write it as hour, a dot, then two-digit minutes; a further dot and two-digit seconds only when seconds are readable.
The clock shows 2.47
